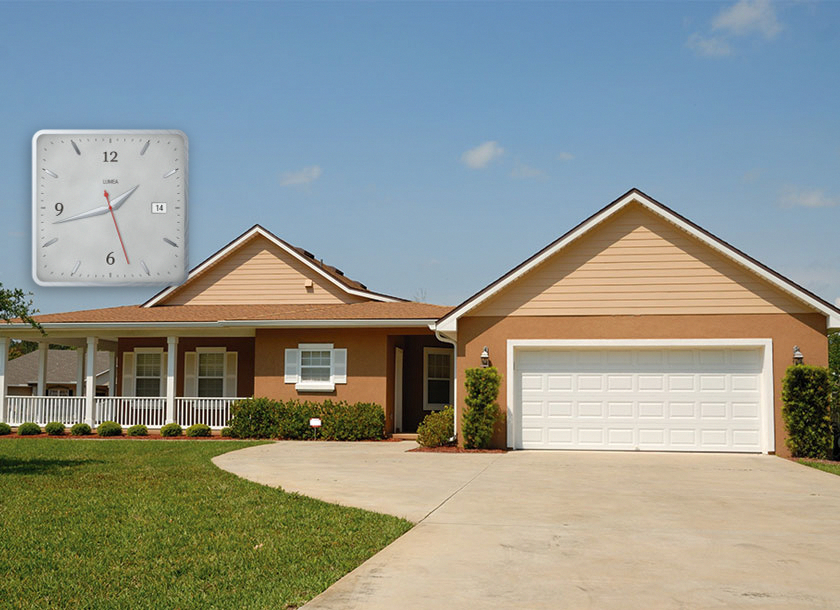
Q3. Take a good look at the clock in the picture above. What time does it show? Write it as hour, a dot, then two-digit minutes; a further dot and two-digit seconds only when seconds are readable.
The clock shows 1.42.27
